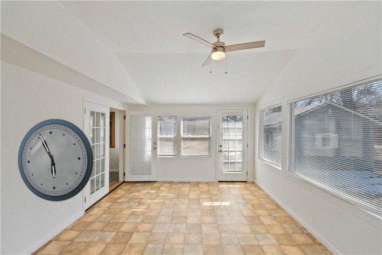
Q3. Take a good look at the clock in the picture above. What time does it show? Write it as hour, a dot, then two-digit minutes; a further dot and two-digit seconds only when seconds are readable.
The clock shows 5.56
